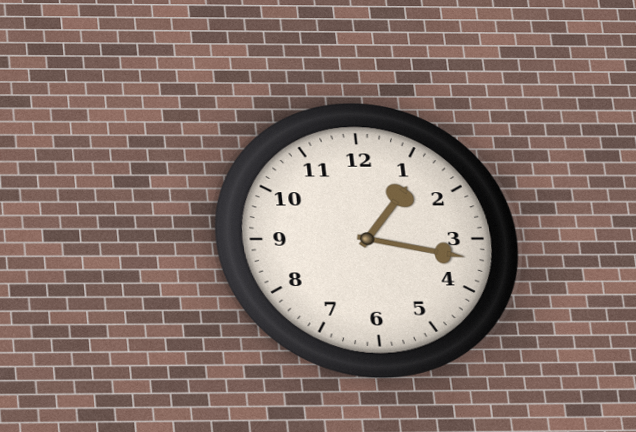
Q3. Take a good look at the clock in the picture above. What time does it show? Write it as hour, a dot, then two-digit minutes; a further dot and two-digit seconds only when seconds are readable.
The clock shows 1.17
